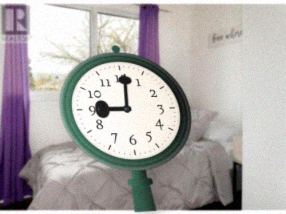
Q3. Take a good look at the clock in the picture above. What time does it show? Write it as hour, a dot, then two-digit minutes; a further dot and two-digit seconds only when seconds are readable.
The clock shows 9.01
